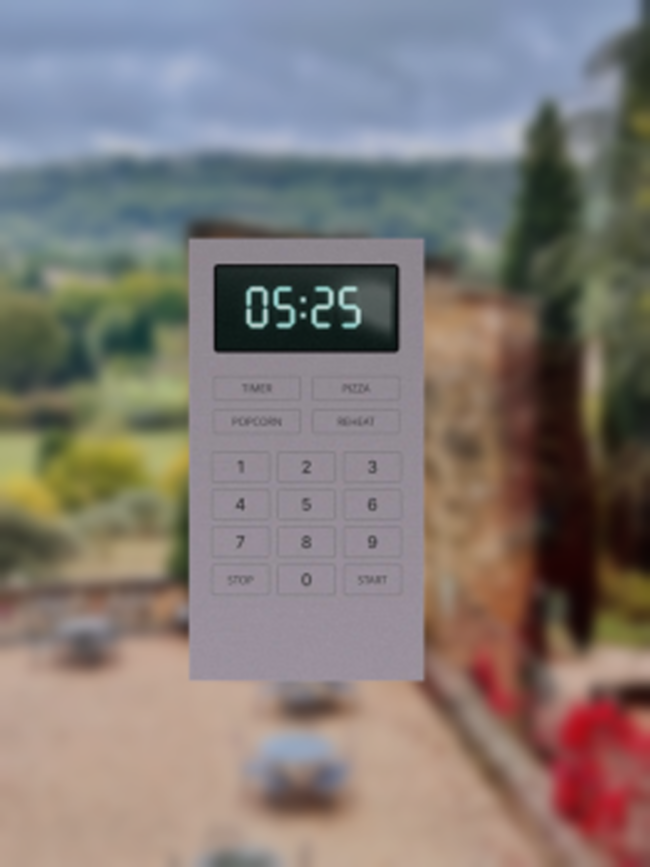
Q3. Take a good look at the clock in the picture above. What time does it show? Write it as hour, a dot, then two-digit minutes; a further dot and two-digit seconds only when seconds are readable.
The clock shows 5.25
